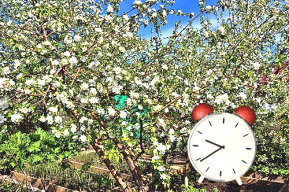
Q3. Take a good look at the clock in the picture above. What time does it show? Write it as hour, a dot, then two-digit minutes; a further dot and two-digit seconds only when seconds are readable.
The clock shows 9.39
